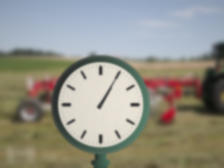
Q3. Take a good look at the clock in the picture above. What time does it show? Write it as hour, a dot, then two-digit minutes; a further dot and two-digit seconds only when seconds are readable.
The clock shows 1.05
